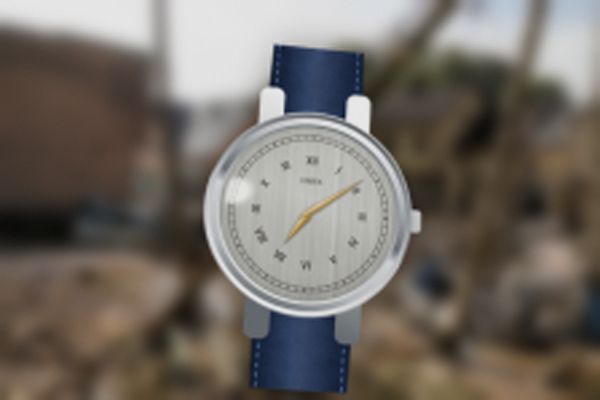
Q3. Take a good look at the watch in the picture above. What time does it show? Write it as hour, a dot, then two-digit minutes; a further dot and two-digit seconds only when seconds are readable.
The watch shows 7.09
